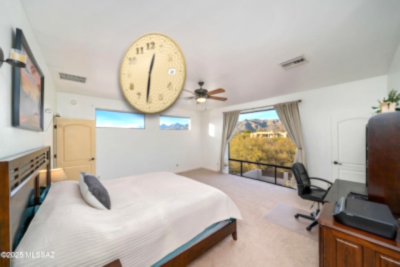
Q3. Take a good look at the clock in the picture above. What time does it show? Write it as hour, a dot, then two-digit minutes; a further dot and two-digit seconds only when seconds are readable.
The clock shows 12.31
